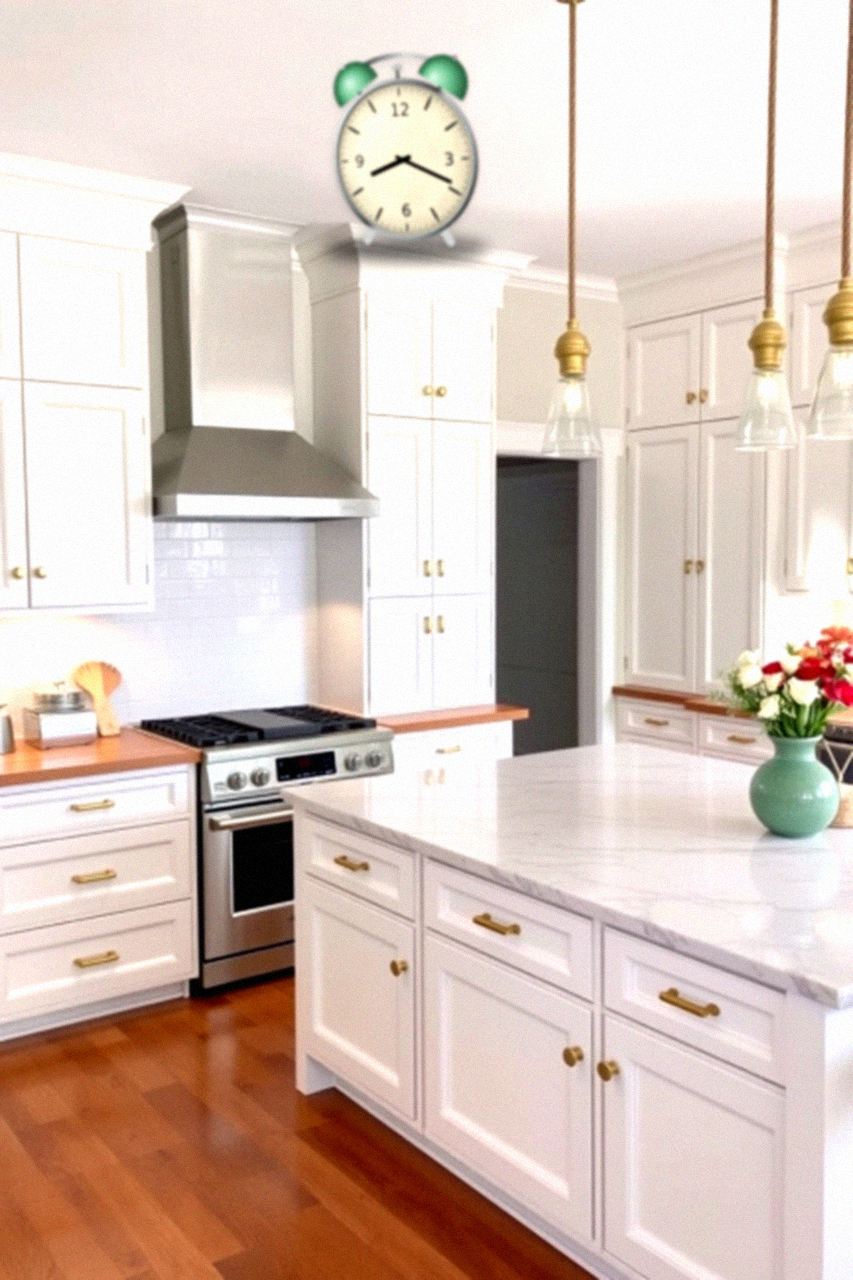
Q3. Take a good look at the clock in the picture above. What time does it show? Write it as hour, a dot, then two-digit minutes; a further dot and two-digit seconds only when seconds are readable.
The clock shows 8.19
